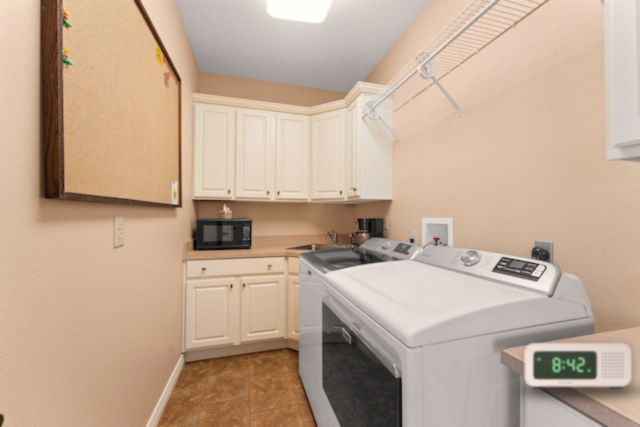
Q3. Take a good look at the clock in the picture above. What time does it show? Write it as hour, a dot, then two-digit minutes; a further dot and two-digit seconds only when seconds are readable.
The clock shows 8.42
